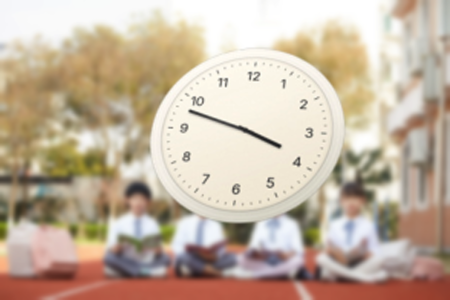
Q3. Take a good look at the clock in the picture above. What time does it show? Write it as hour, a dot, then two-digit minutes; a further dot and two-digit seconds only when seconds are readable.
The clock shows 3.48
